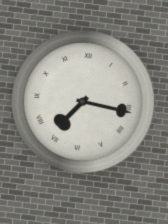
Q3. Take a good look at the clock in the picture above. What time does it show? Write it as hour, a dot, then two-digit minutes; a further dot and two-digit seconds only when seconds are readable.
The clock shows 7.16
